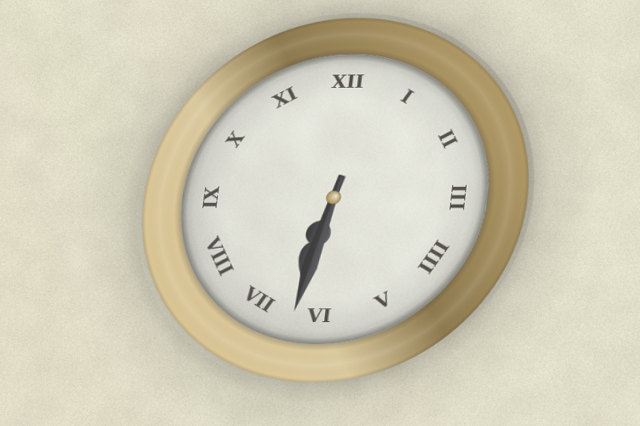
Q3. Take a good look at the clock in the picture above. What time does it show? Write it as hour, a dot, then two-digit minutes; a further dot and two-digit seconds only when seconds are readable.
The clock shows 6.32
